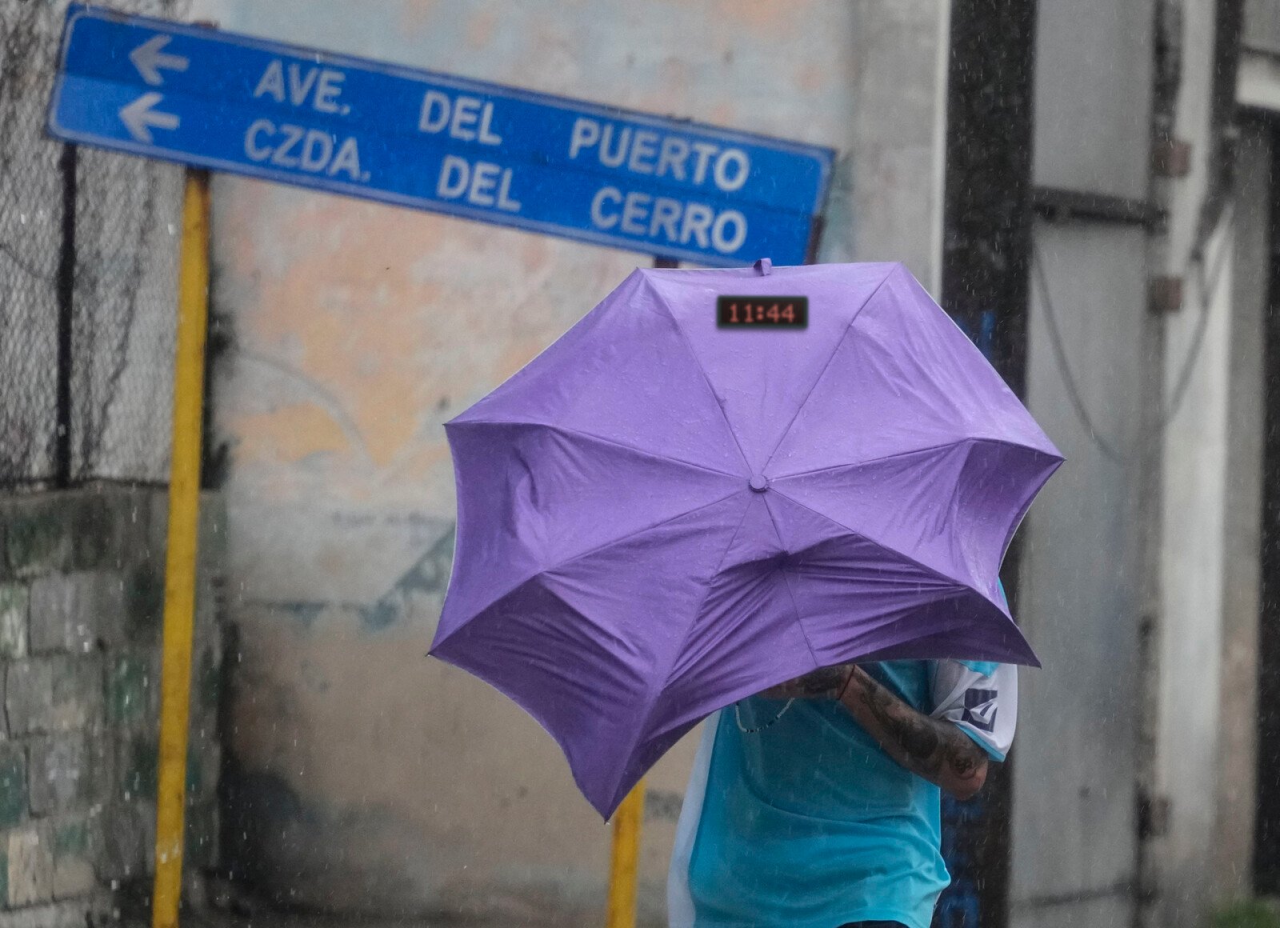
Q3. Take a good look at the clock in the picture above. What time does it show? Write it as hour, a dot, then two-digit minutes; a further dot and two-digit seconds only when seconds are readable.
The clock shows 11.44
